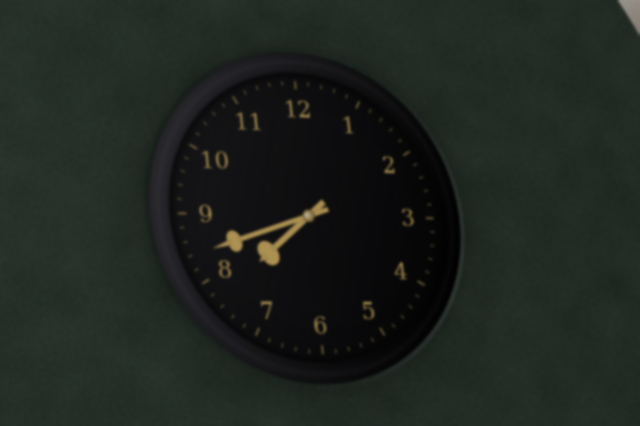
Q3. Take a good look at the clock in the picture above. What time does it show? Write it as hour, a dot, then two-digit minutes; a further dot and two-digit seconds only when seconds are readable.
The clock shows 7.42
